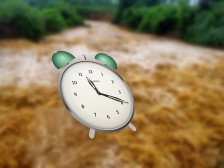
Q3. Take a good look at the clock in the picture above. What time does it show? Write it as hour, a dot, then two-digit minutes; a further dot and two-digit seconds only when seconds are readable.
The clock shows 11.19
